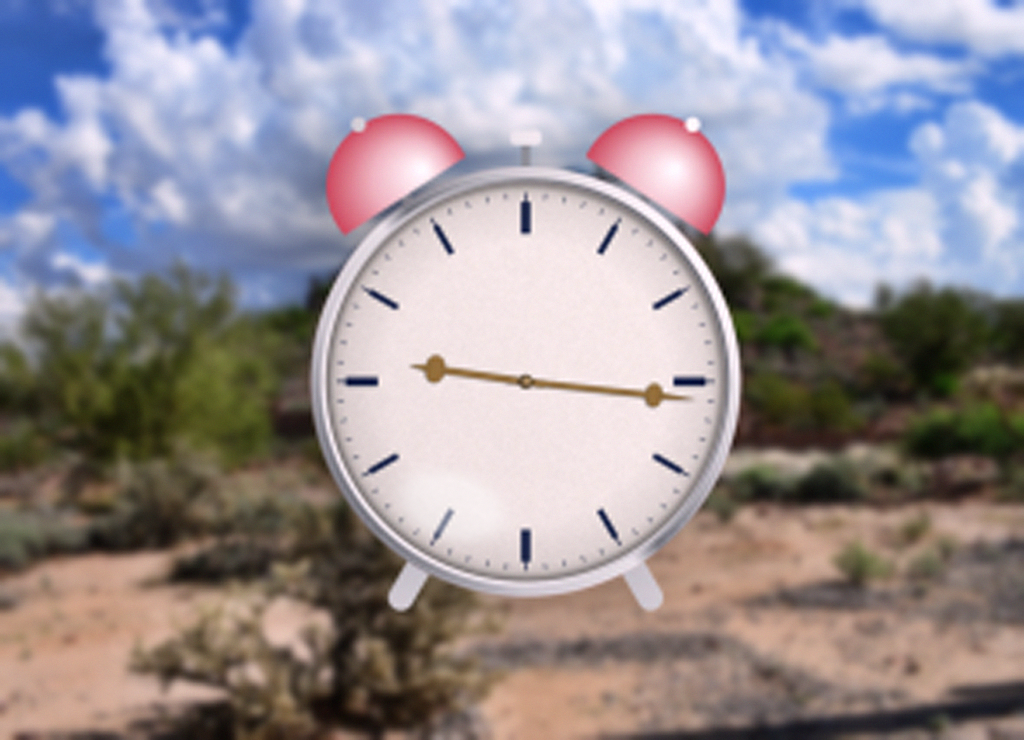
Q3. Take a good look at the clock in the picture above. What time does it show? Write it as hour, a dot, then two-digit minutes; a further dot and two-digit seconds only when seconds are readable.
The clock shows 9.16
